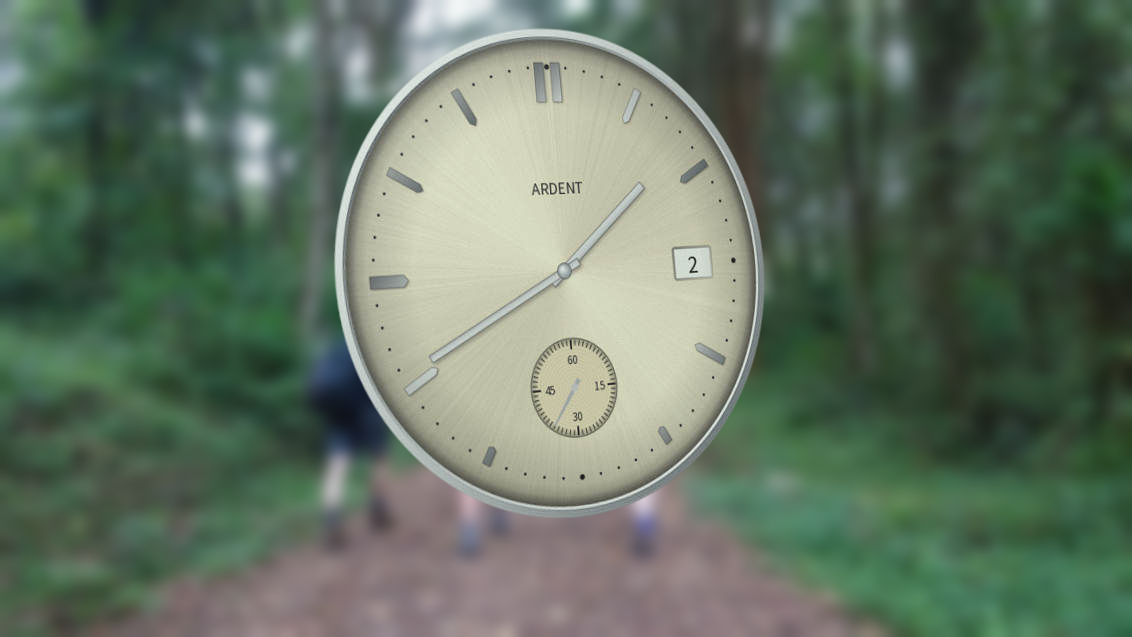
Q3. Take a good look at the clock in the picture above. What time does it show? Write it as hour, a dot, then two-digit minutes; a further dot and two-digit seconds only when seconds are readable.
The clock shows 1.40.36
